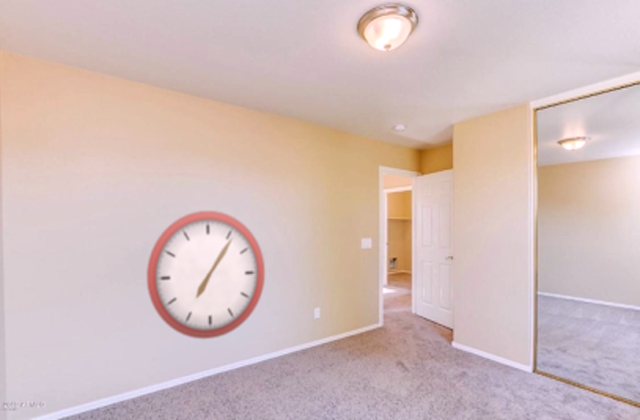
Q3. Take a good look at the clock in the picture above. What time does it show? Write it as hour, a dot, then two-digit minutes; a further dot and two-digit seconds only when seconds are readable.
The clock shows 7.06
